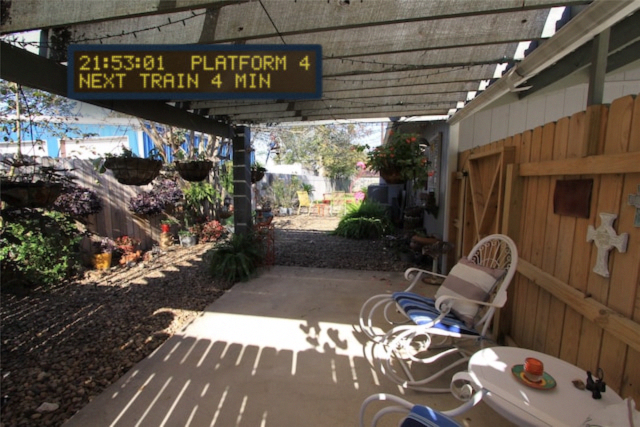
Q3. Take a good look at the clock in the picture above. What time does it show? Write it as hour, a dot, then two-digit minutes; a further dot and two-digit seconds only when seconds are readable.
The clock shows 21.53.01
